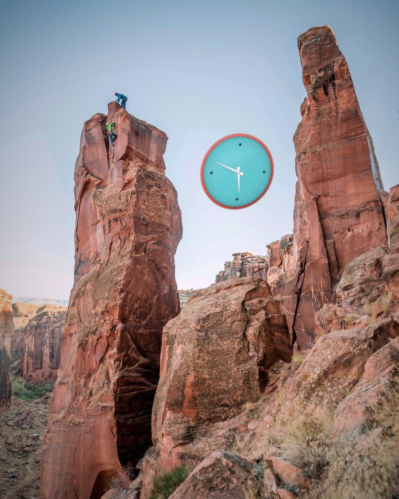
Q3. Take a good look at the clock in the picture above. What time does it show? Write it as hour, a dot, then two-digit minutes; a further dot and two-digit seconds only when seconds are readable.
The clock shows 5.49
